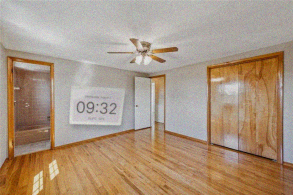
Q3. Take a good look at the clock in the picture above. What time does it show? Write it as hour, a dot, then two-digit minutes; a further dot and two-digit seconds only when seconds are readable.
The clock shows 9.32
